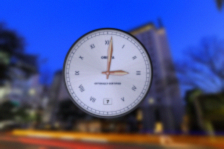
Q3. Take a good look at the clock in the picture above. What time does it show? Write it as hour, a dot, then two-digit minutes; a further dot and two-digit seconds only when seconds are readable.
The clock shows 3.01
